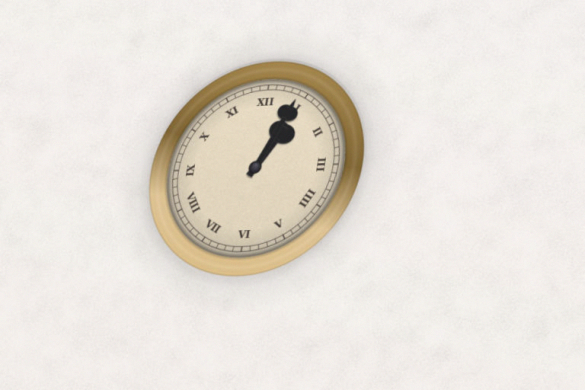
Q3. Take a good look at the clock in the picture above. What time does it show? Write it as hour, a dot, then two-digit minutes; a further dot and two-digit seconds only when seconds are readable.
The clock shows 1.04
